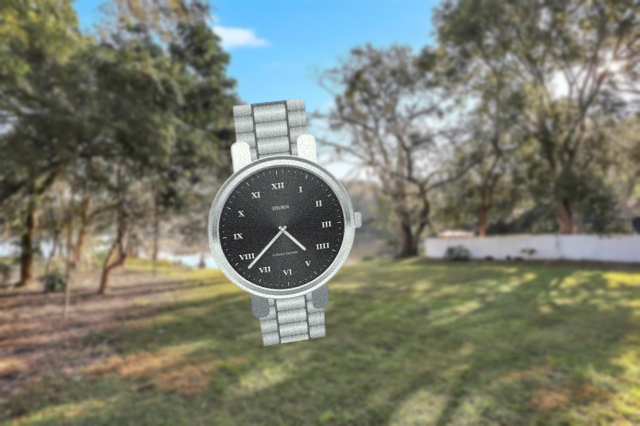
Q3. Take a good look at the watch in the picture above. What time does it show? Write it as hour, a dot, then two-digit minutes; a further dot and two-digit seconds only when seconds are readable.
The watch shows 4.38
